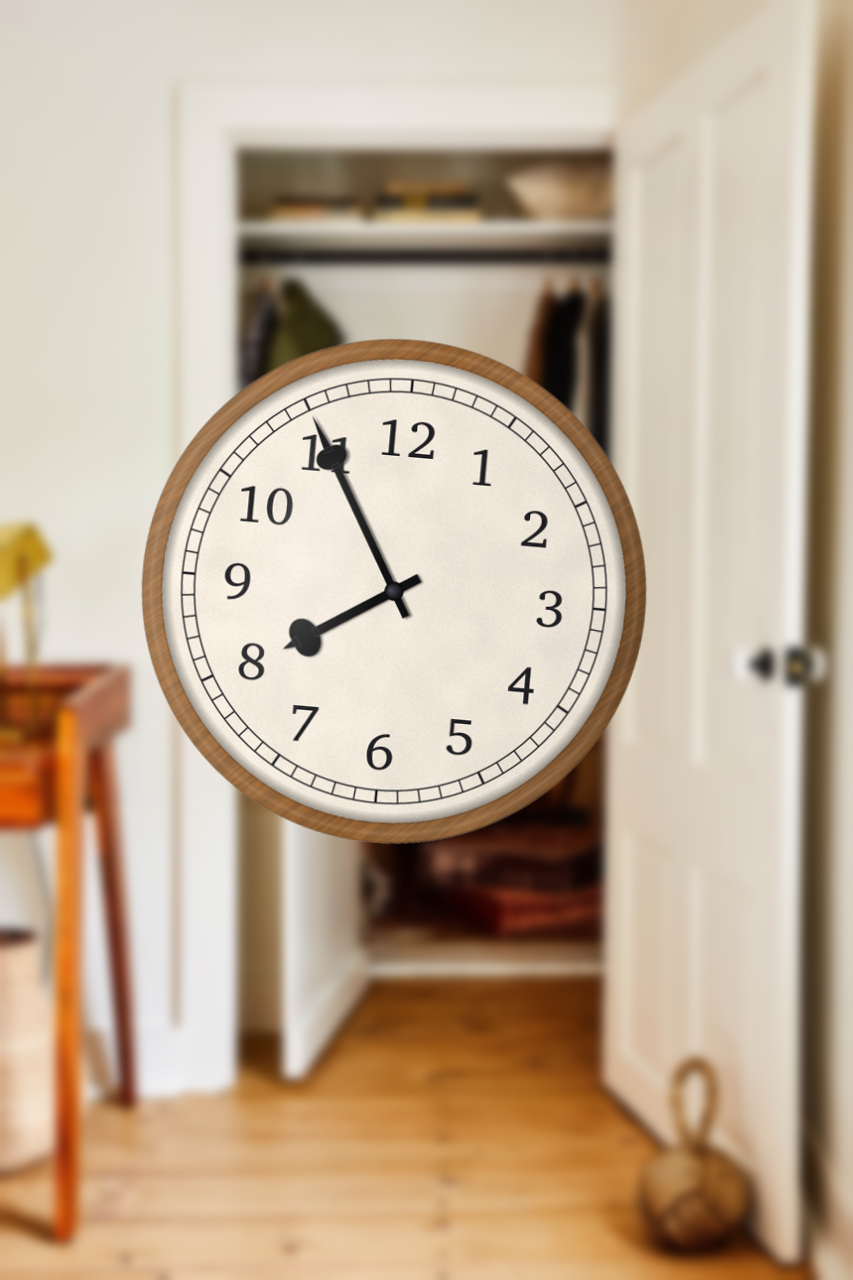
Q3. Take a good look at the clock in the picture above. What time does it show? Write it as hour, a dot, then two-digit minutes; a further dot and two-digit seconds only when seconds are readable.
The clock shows 7.55
